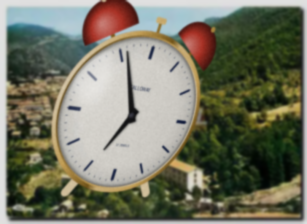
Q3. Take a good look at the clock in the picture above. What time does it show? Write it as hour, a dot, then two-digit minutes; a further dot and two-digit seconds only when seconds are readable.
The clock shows 6.56
